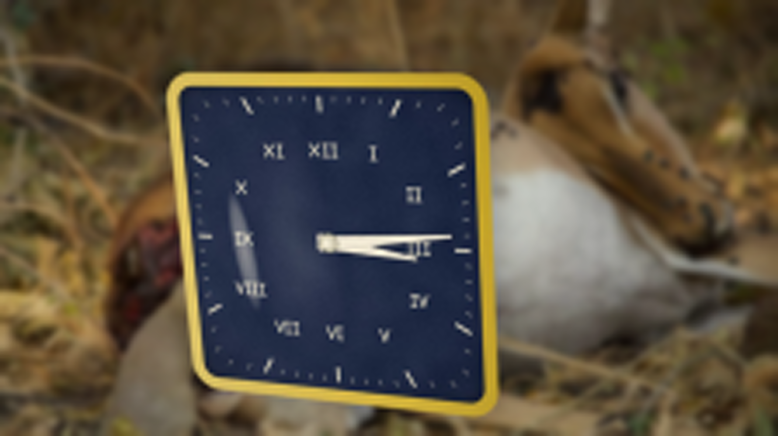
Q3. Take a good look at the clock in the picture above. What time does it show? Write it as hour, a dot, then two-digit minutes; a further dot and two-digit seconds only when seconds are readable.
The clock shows 3.14
